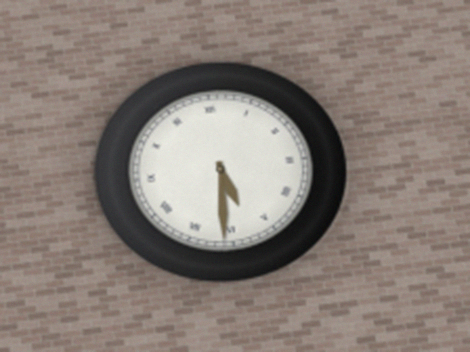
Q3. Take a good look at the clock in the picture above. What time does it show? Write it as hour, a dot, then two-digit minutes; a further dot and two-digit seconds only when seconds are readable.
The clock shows 5.31
